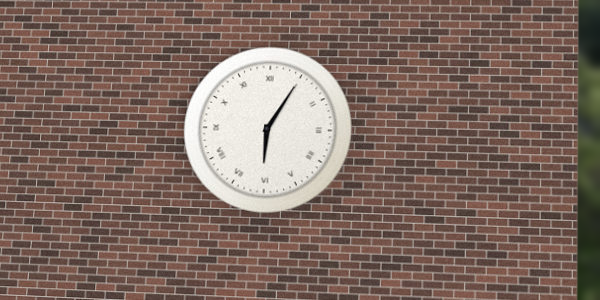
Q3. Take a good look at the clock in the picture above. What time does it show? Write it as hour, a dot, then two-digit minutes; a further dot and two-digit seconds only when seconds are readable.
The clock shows 6.05
